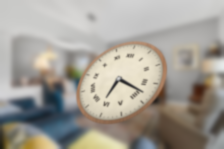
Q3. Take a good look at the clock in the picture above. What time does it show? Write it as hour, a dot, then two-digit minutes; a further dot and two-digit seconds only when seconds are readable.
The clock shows 6.18
